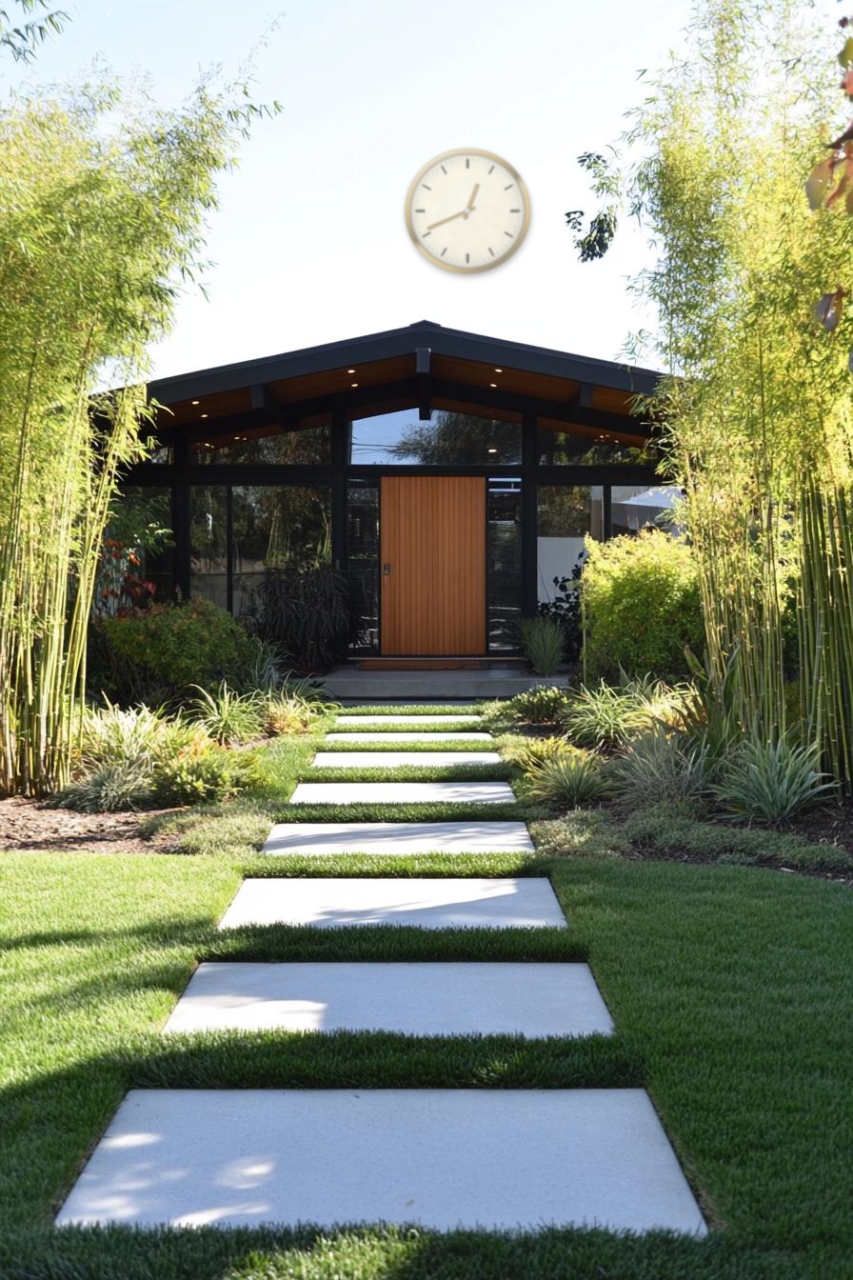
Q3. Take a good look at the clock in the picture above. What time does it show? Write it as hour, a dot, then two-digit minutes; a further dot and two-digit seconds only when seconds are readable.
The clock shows 12.41
